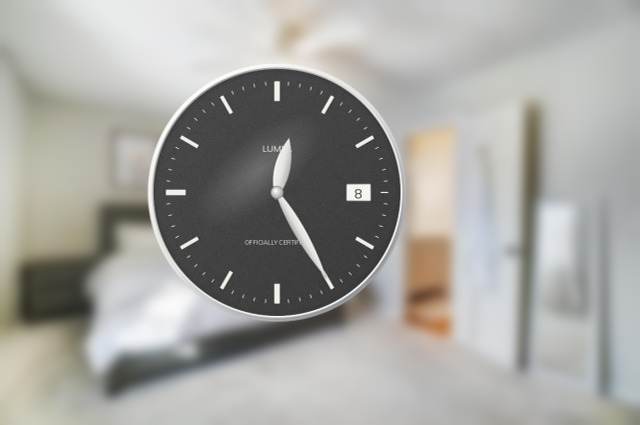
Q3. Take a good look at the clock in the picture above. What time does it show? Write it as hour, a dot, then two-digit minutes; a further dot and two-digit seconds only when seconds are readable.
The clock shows 12.25
